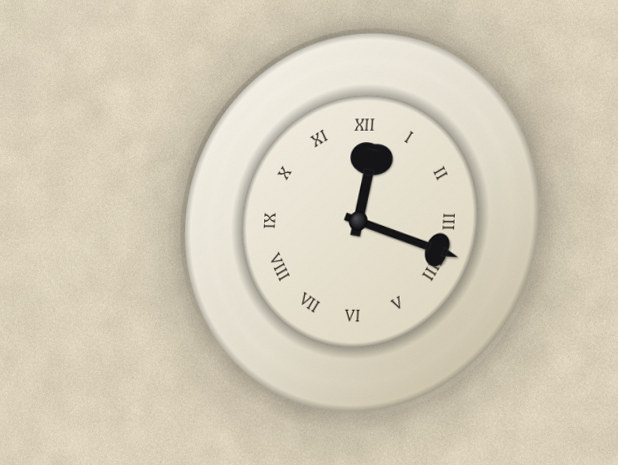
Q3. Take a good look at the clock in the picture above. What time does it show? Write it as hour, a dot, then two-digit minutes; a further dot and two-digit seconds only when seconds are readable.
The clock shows 12.18
